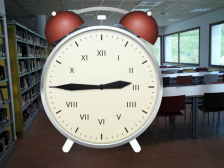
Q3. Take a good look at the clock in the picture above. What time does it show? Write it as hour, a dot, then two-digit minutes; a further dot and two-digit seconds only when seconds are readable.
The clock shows 2.45
